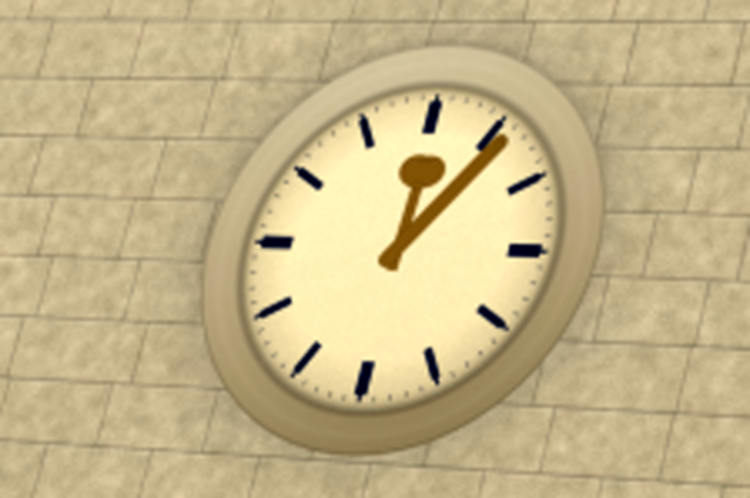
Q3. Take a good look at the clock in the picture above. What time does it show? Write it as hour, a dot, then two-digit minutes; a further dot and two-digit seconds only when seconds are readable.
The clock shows 12.06
